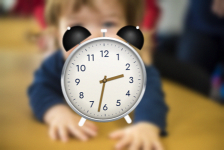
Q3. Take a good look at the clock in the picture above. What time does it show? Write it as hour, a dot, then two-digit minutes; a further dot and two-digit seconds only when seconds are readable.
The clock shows 2.32
